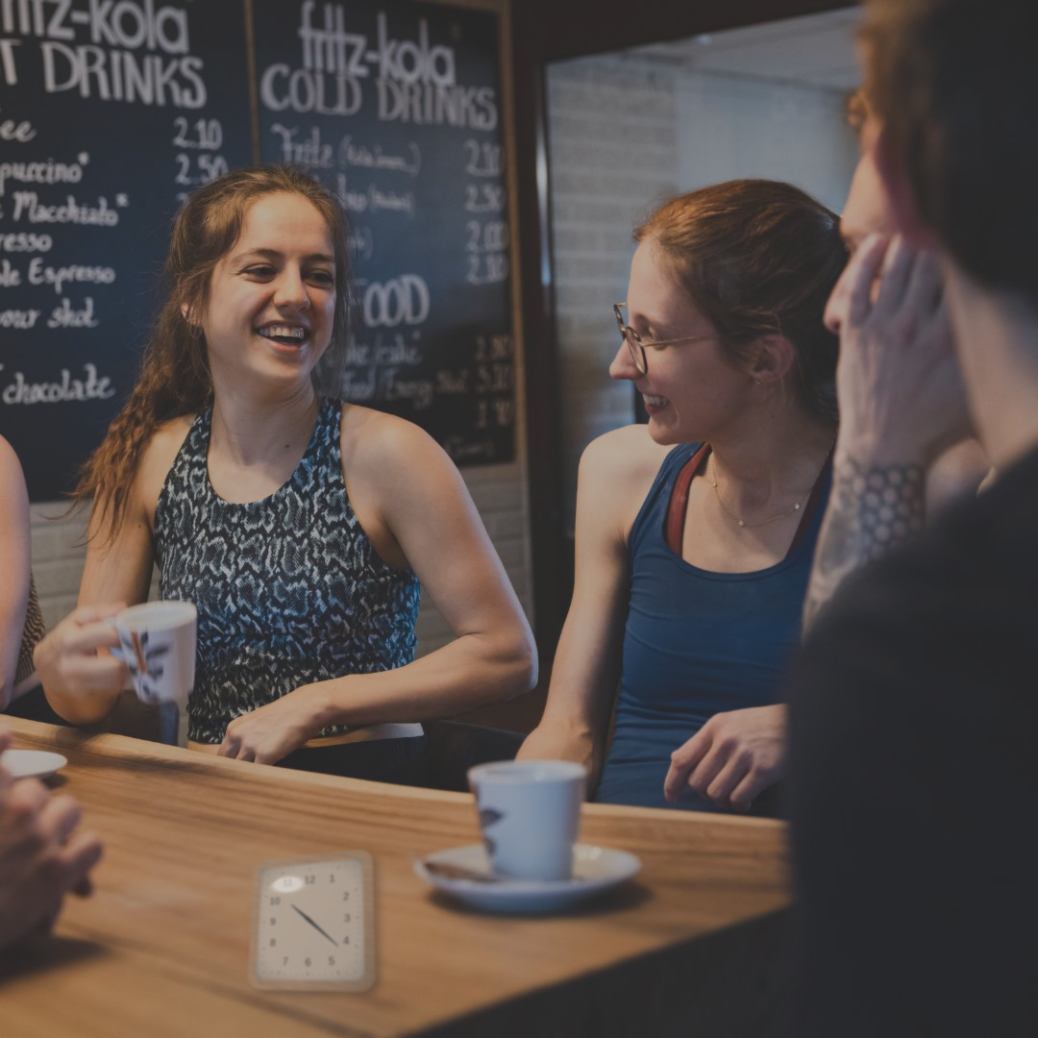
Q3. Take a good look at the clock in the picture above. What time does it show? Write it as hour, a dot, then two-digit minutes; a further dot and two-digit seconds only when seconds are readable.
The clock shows 10.22
